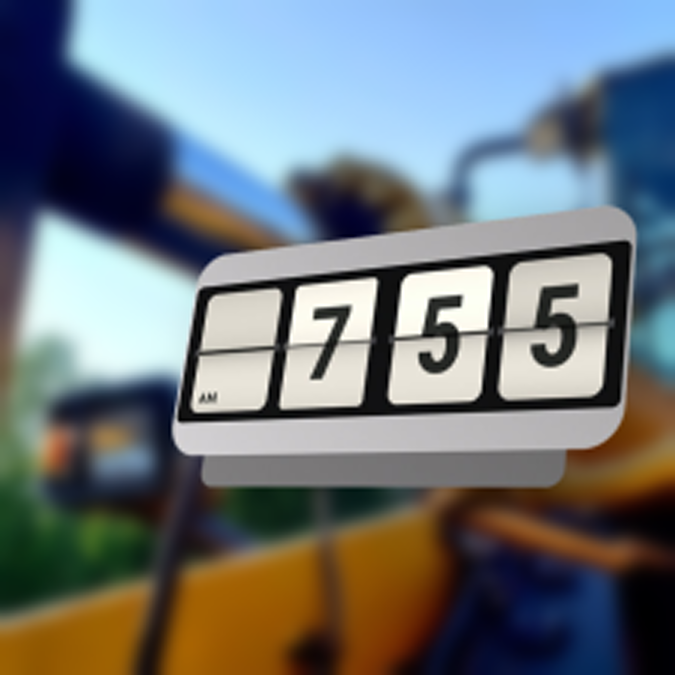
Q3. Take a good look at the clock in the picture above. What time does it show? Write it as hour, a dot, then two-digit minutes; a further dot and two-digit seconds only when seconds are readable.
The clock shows 7.55
